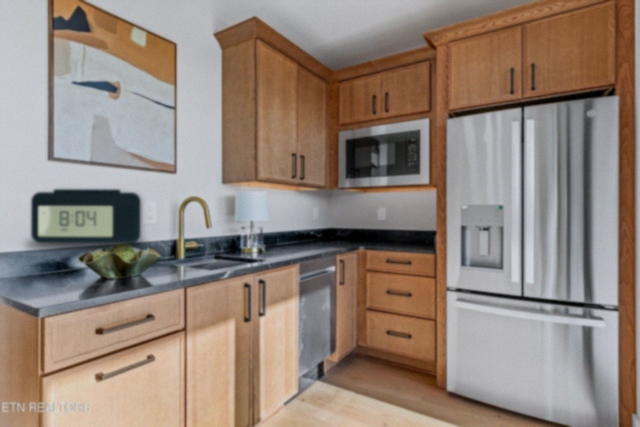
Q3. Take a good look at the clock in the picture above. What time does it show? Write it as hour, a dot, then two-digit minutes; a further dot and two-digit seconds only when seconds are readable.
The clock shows 8.04
